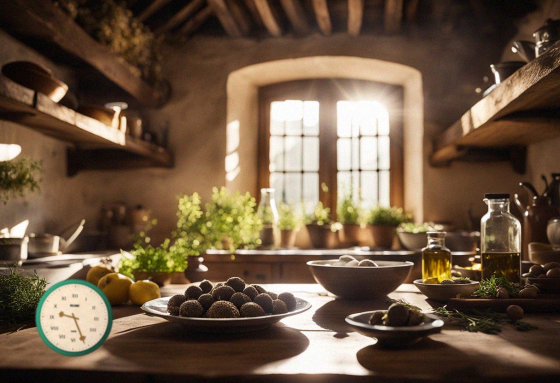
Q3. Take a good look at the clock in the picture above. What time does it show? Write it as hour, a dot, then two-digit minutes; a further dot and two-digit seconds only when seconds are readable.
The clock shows 9.26
